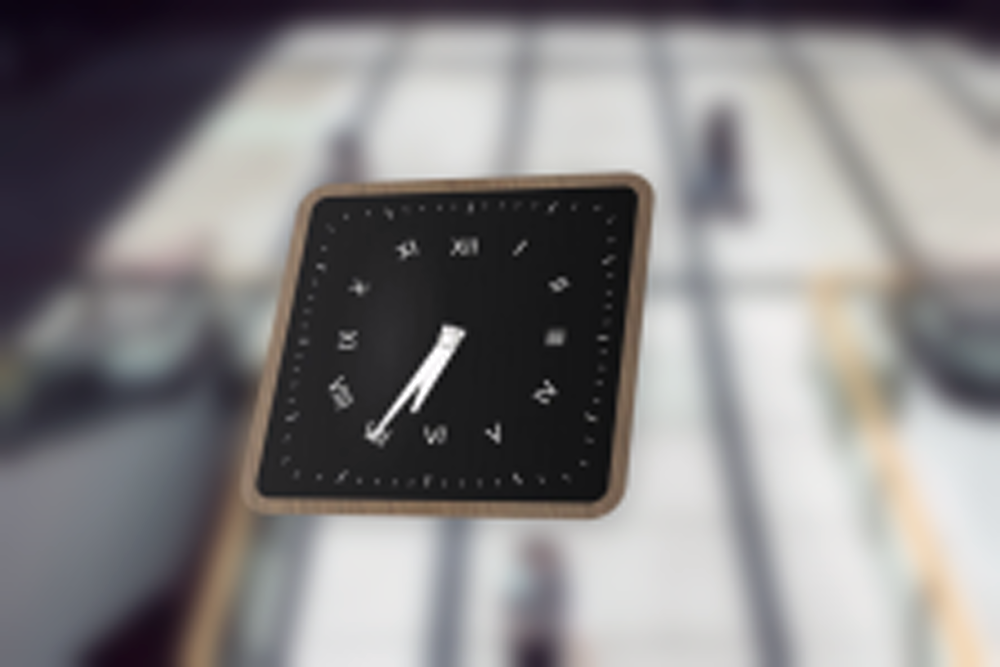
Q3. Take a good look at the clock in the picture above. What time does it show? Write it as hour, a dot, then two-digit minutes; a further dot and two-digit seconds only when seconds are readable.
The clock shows 6.35
